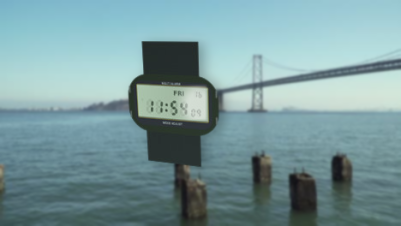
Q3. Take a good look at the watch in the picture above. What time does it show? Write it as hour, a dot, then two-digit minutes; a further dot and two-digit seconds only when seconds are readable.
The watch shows 11.54.09
